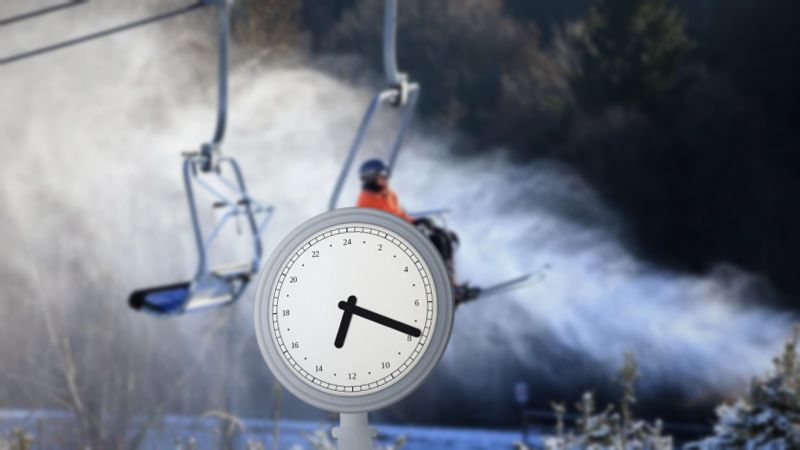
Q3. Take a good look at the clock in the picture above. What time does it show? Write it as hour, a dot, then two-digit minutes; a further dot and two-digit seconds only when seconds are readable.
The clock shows 13.19
